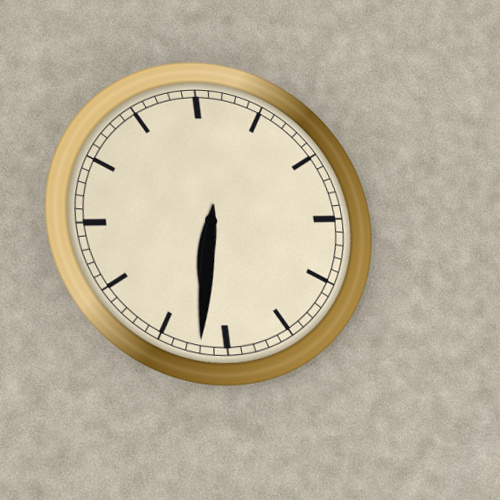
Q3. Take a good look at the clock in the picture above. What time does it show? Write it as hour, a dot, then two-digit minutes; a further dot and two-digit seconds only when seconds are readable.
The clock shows 6.32
